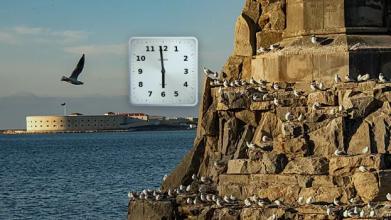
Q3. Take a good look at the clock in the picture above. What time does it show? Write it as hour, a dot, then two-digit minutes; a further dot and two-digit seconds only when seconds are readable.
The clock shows 5.59
